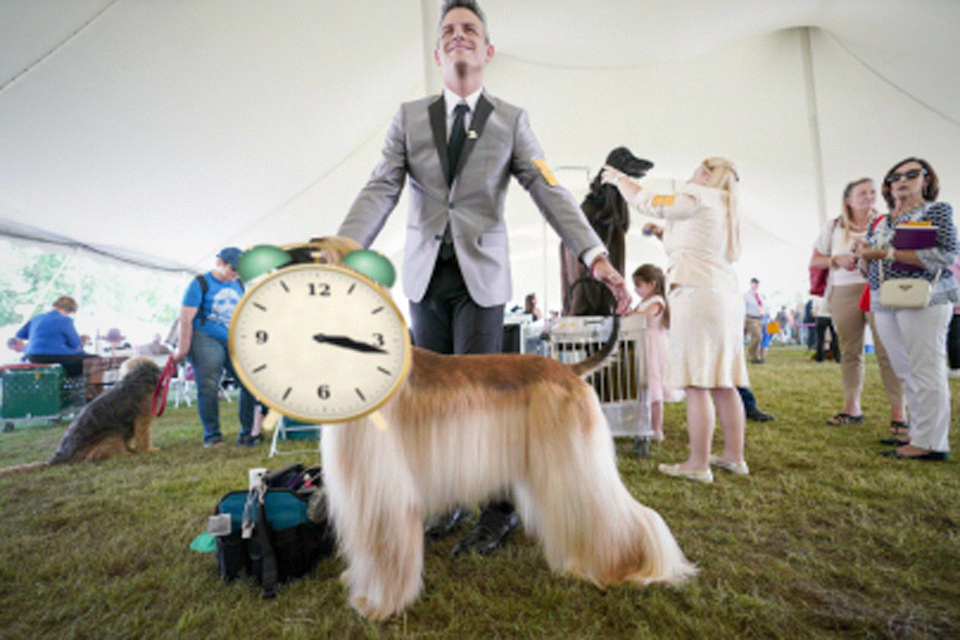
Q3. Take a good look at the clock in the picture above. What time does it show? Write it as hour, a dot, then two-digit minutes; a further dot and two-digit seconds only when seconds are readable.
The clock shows 3.17
